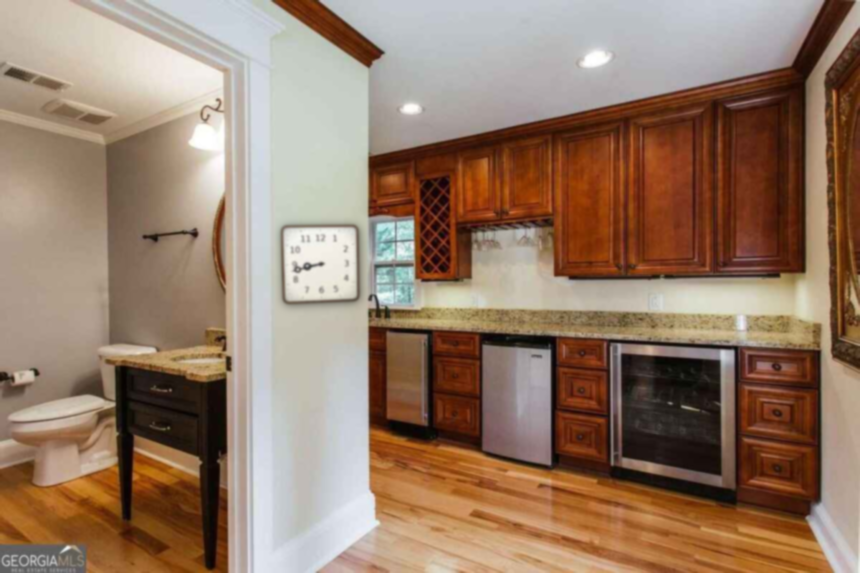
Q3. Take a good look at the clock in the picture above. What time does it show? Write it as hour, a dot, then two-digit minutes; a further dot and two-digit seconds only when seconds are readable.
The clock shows 8.43
